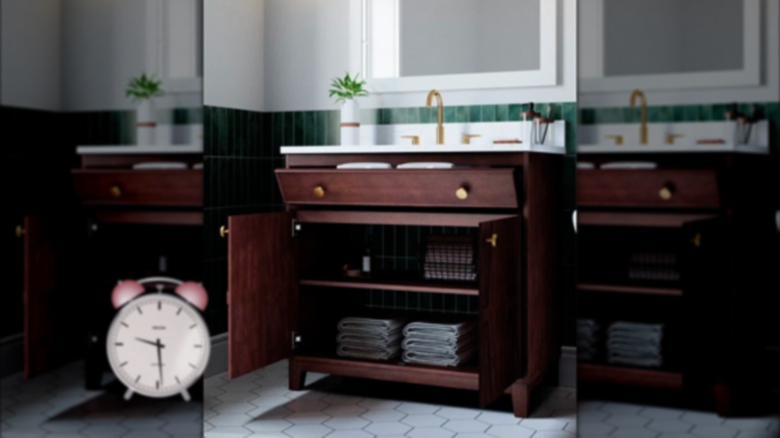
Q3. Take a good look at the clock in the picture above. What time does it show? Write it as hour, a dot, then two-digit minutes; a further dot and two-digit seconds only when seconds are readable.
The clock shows 9.29
